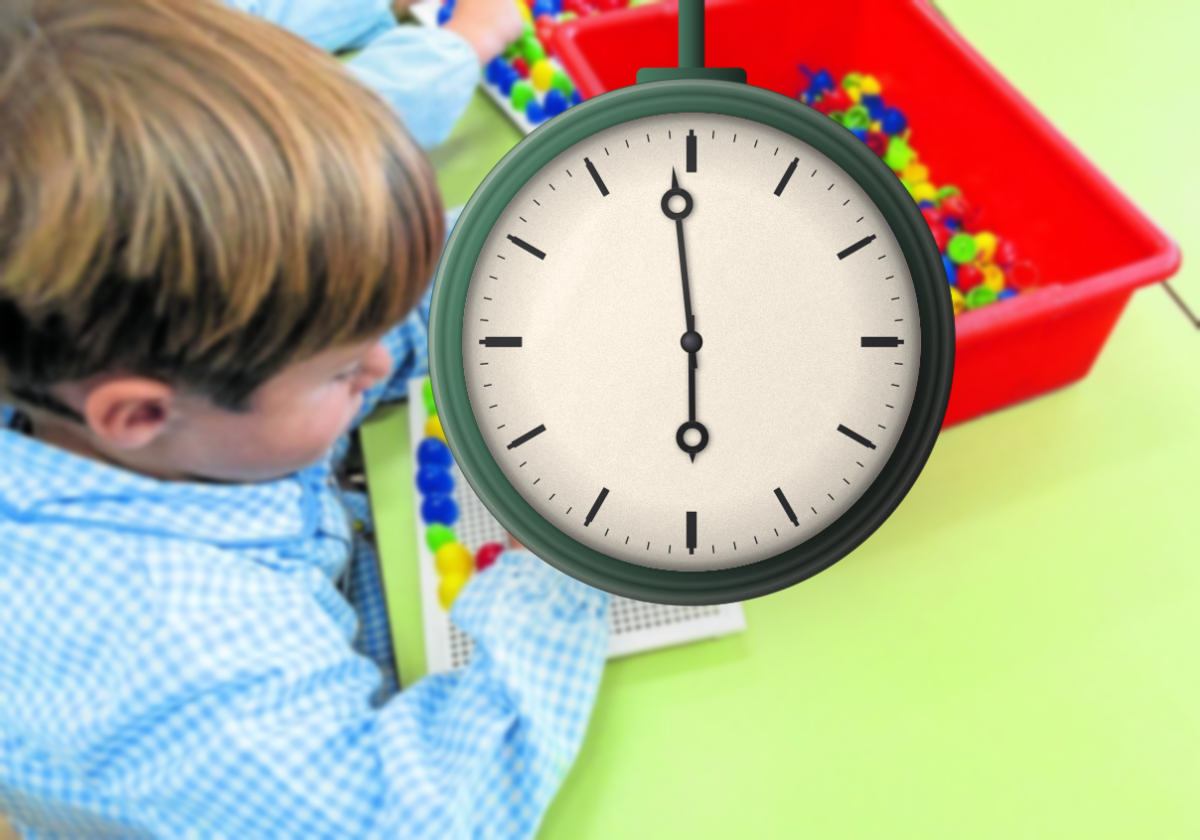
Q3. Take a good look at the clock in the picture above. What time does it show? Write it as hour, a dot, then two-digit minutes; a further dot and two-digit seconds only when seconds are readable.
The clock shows 5.59
